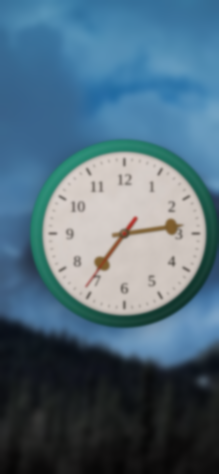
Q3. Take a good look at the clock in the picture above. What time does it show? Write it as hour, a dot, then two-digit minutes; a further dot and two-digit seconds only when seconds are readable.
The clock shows 7.13.36
